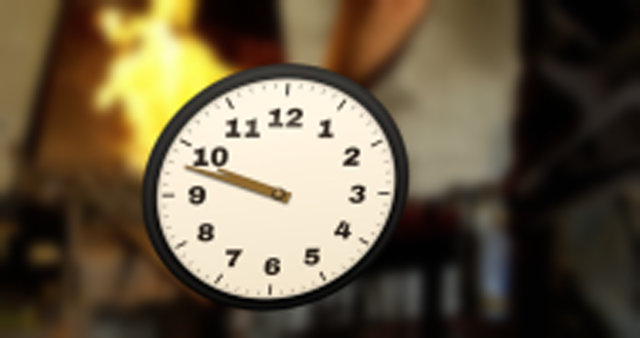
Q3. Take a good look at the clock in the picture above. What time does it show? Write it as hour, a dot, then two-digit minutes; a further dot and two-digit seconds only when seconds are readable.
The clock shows 9.48
